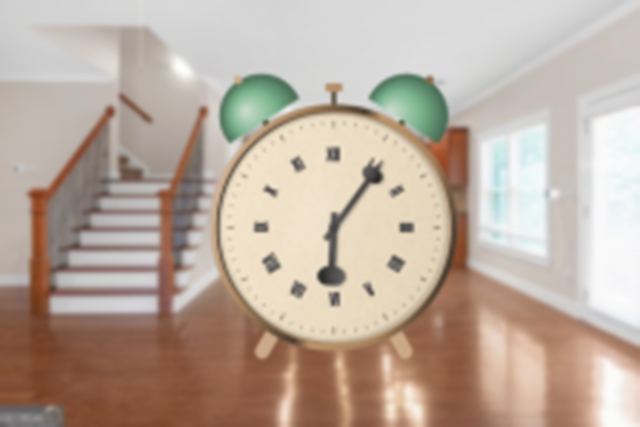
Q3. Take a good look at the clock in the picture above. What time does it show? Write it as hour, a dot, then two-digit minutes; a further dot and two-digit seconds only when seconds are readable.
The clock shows 6.06
